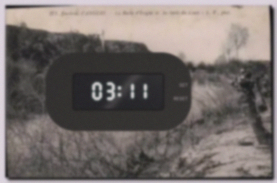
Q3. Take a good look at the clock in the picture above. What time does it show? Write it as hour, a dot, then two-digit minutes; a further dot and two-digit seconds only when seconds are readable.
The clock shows 3.11
